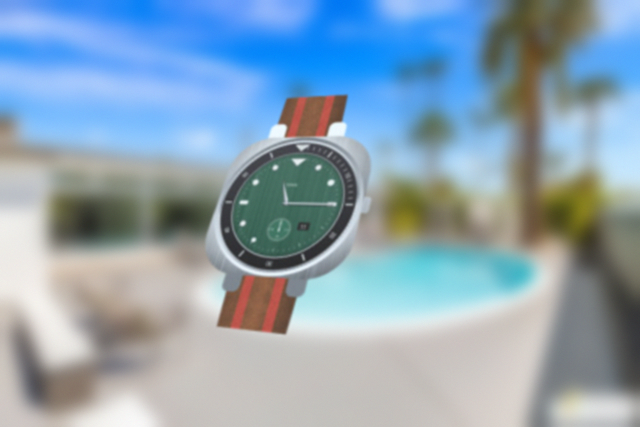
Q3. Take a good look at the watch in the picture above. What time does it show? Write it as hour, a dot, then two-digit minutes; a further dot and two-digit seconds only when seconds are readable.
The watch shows 11.15
